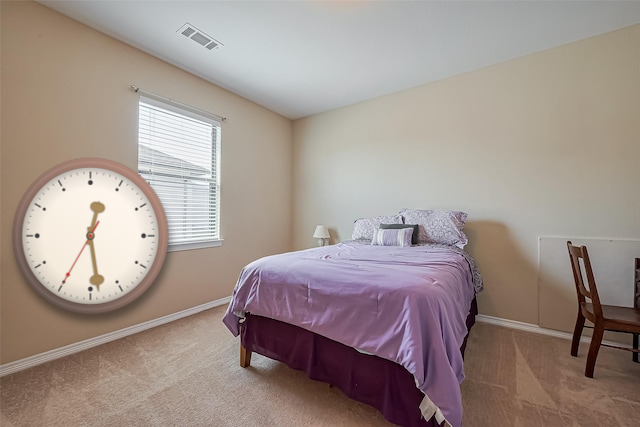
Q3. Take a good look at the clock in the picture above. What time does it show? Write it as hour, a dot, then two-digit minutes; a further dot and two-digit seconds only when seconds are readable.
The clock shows 12.28.35
